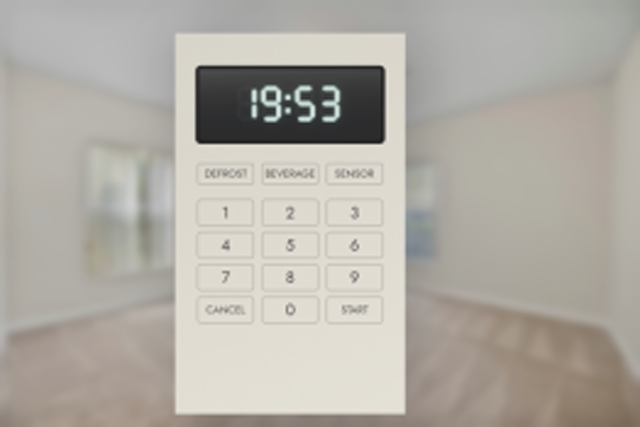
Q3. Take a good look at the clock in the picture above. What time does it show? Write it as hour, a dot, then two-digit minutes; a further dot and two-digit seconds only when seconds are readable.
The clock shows 19.53
